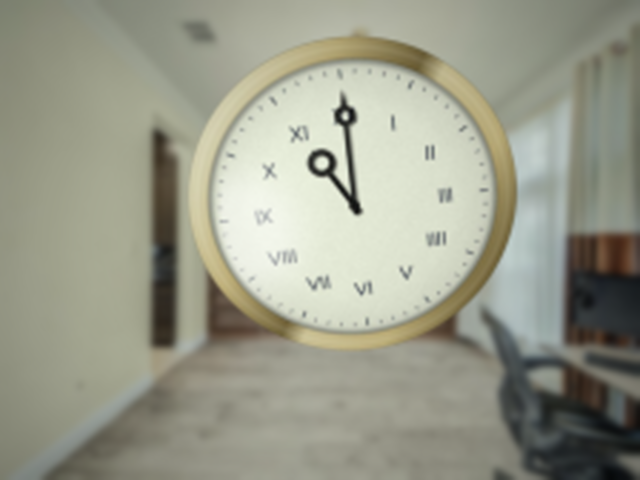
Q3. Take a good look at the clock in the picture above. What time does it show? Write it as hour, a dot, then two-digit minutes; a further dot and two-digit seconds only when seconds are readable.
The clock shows 11.00
